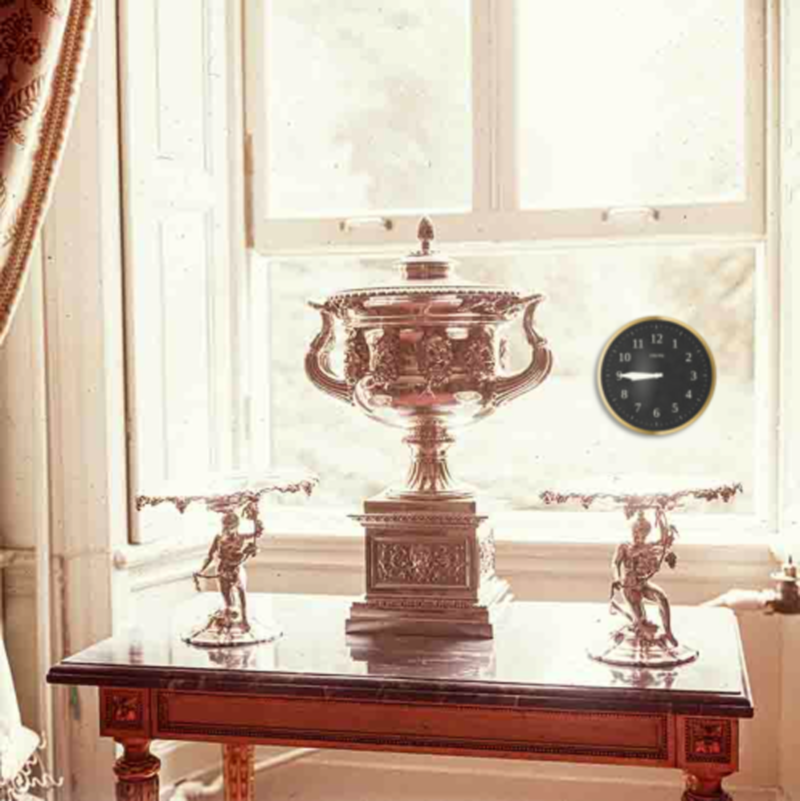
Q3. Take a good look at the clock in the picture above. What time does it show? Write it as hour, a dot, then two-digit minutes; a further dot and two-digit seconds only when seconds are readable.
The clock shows 8.45
